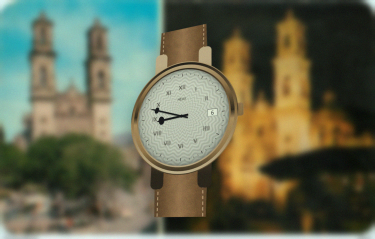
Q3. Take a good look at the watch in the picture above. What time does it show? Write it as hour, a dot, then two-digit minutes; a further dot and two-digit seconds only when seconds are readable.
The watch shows 8.48
